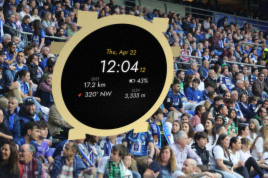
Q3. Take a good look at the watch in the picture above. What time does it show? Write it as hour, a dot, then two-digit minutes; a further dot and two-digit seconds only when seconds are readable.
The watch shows 12.04
